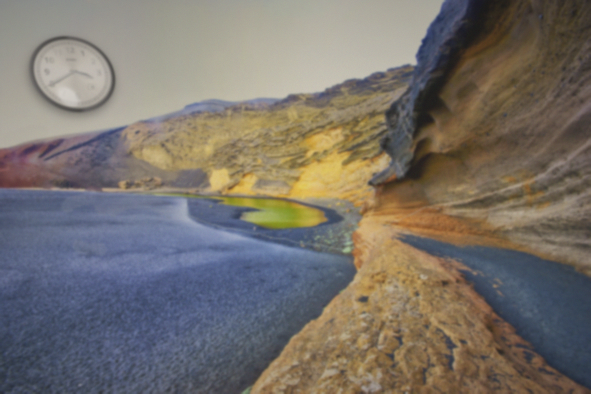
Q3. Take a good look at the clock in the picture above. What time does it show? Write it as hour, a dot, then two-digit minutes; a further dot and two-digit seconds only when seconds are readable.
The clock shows 3.40
